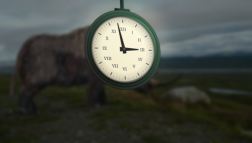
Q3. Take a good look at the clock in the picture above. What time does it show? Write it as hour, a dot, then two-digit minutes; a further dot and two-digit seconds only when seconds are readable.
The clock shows 2.58
